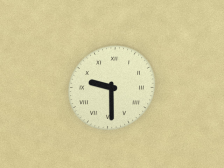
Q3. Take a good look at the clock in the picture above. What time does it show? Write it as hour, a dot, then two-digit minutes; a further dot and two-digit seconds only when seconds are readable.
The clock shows 9.29
